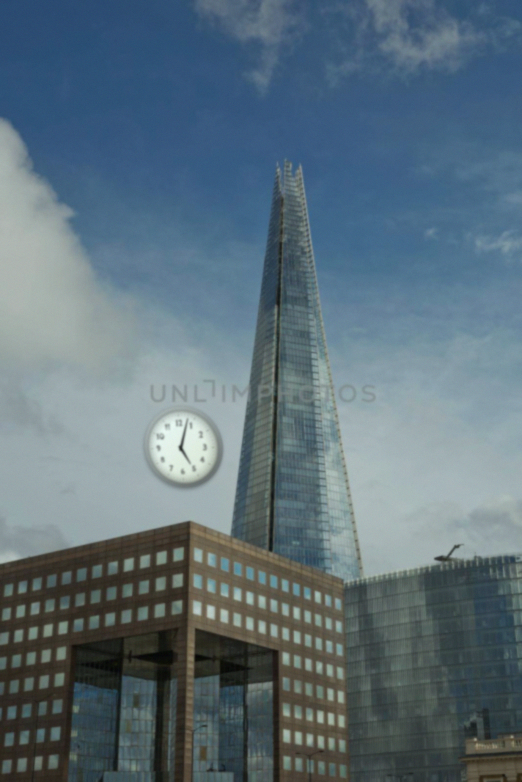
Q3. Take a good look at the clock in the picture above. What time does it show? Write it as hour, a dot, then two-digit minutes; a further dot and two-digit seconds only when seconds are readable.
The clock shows 5.03
